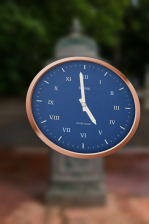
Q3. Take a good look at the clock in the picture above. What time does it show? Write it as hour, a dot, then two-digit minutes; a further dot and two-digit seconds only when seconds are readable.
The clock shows 4.59
